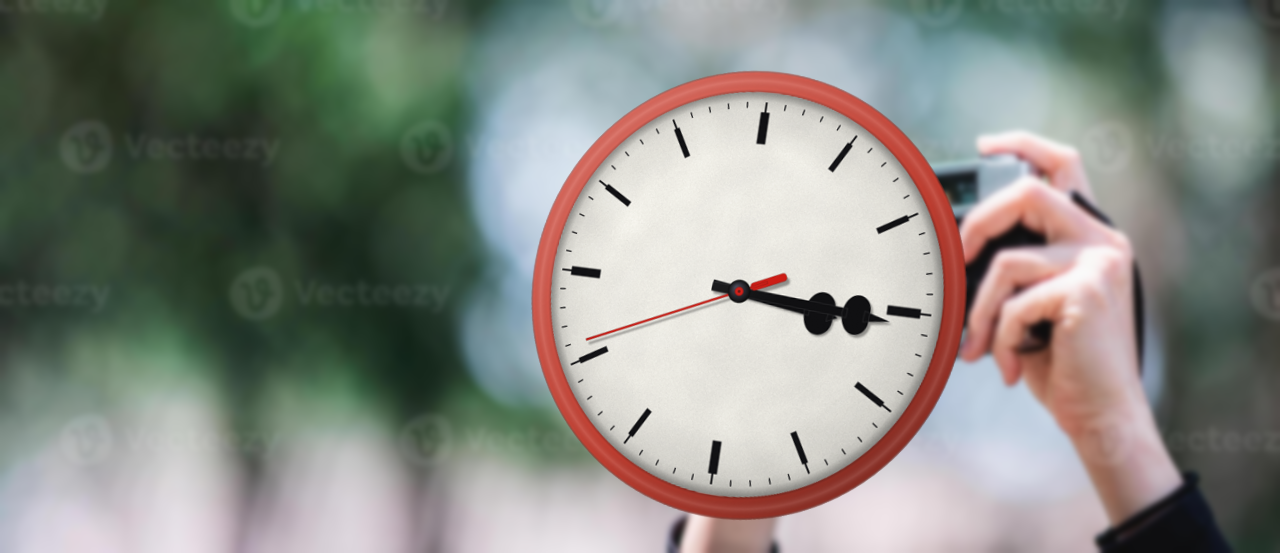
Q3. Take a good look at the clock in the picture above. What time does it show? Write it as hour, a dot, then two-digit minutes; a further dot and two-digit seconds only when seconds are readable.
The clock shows 3.15.41
